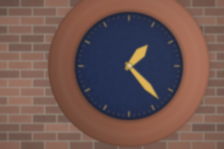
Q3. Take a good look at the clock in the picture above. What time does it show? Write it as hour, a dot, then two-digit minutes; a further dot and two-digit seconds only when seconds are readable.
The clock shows 1.23
